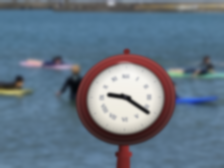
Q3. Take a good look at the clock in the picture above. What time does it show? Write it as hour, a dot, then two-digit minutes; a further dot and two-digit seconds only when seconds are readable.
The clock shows 9.21
